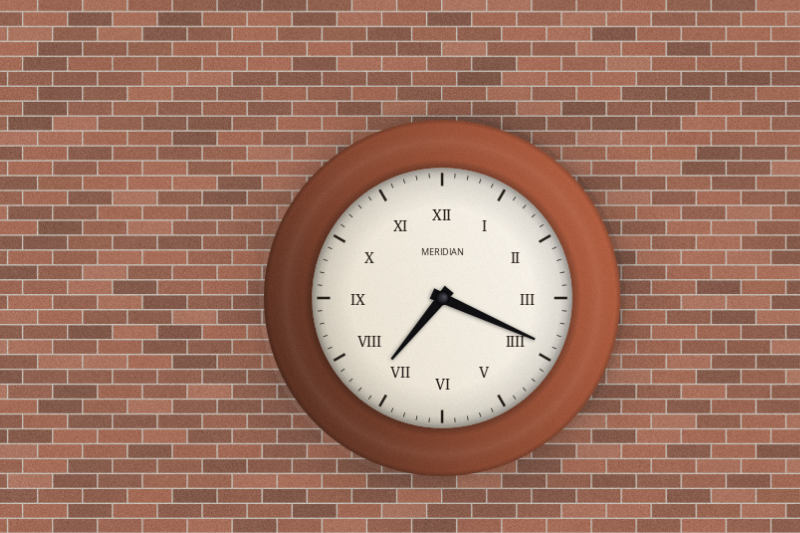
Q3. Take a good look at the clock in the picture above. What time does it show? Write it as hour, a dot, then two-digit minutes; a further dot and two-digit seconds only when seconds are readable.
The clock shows 7.19
